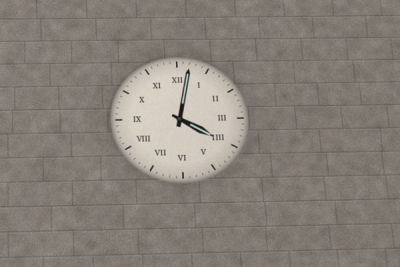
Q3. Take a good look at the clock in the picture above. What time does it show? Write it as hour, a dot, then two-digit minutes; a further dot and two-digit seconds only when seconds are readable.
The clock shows 4.02
